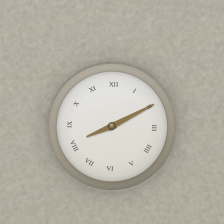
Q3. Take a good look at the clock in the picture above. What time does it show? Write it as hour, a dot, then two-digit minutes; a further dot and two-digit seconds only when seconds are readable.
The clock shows 8.10
